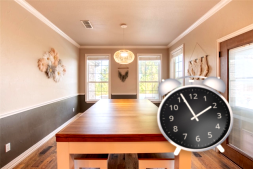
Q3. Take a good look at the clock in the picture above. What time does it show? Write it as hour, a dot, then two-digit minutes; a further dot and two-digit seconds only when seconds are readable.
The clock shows 1.56
